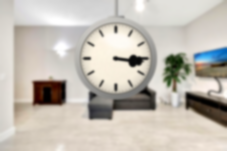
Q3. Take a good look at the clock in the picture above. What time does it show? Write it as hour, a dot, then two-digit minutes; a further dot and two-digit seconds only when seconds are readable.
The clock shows 3.16
